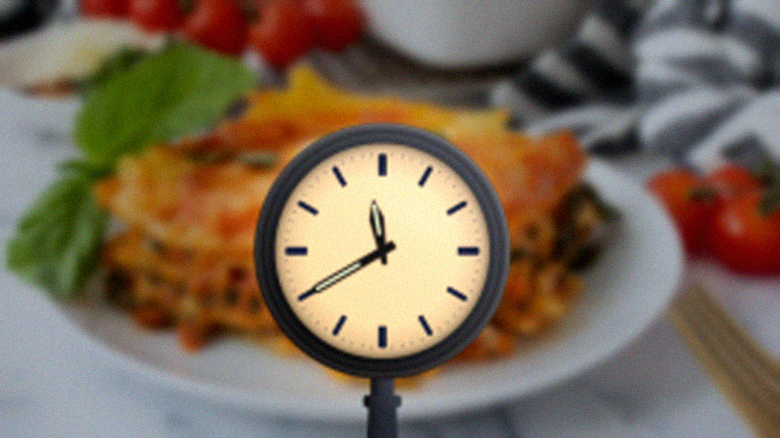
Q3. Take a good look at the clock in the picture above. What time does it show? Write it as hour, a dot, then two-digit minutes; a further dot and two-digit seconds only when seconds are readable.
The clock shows 11.40
